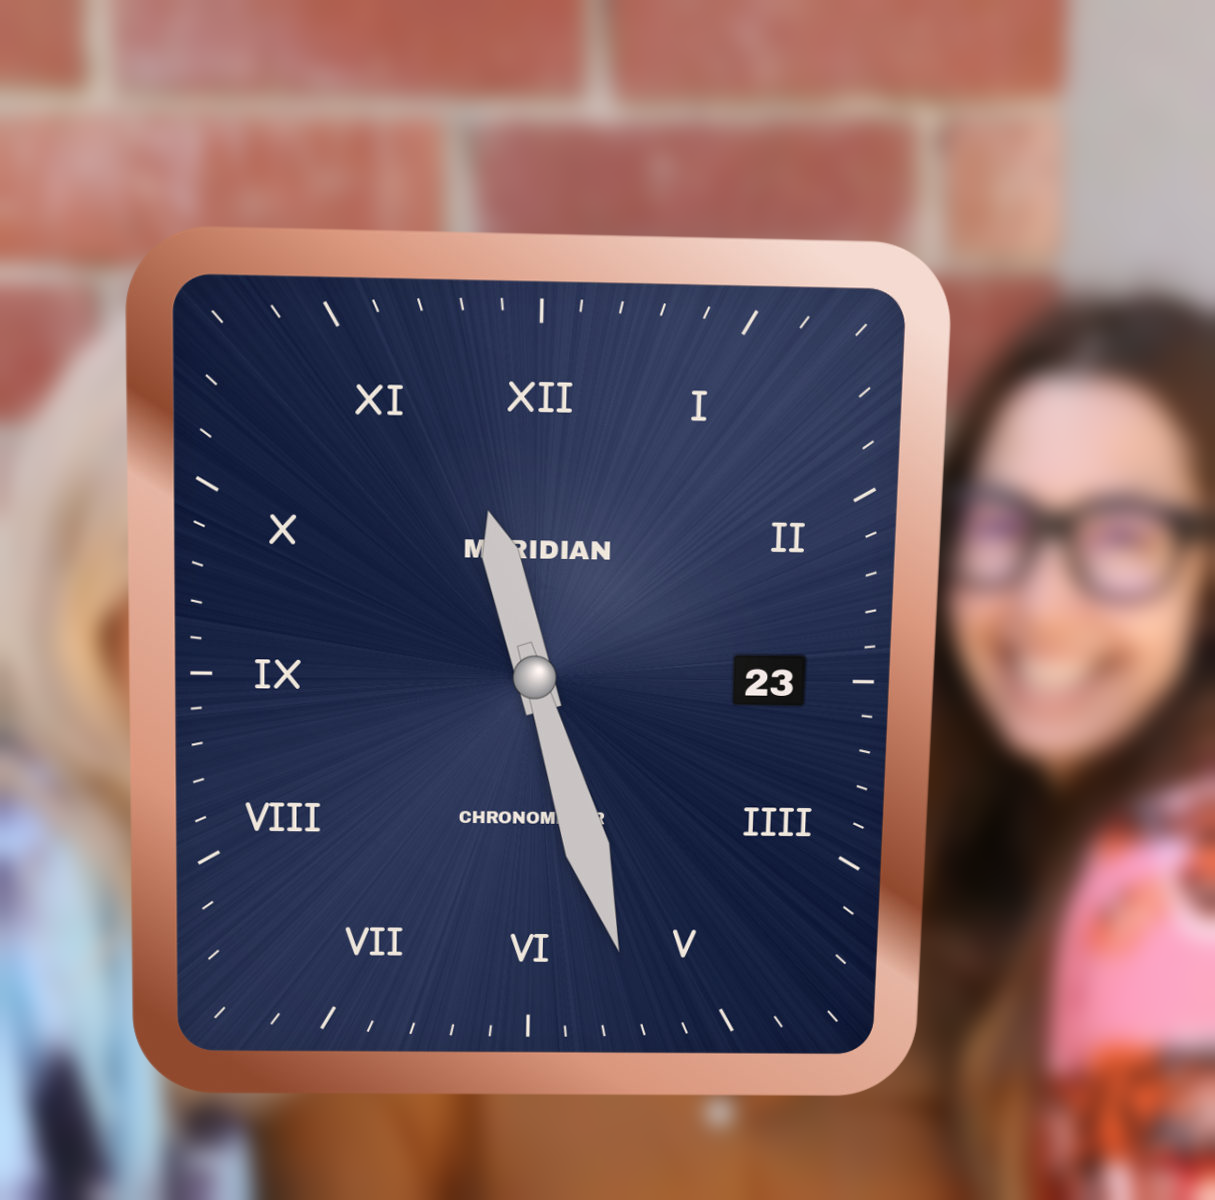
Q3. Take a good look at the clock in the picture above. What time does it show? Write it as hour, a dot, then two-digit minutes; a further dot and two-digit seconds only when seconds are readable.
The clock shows 11.27
